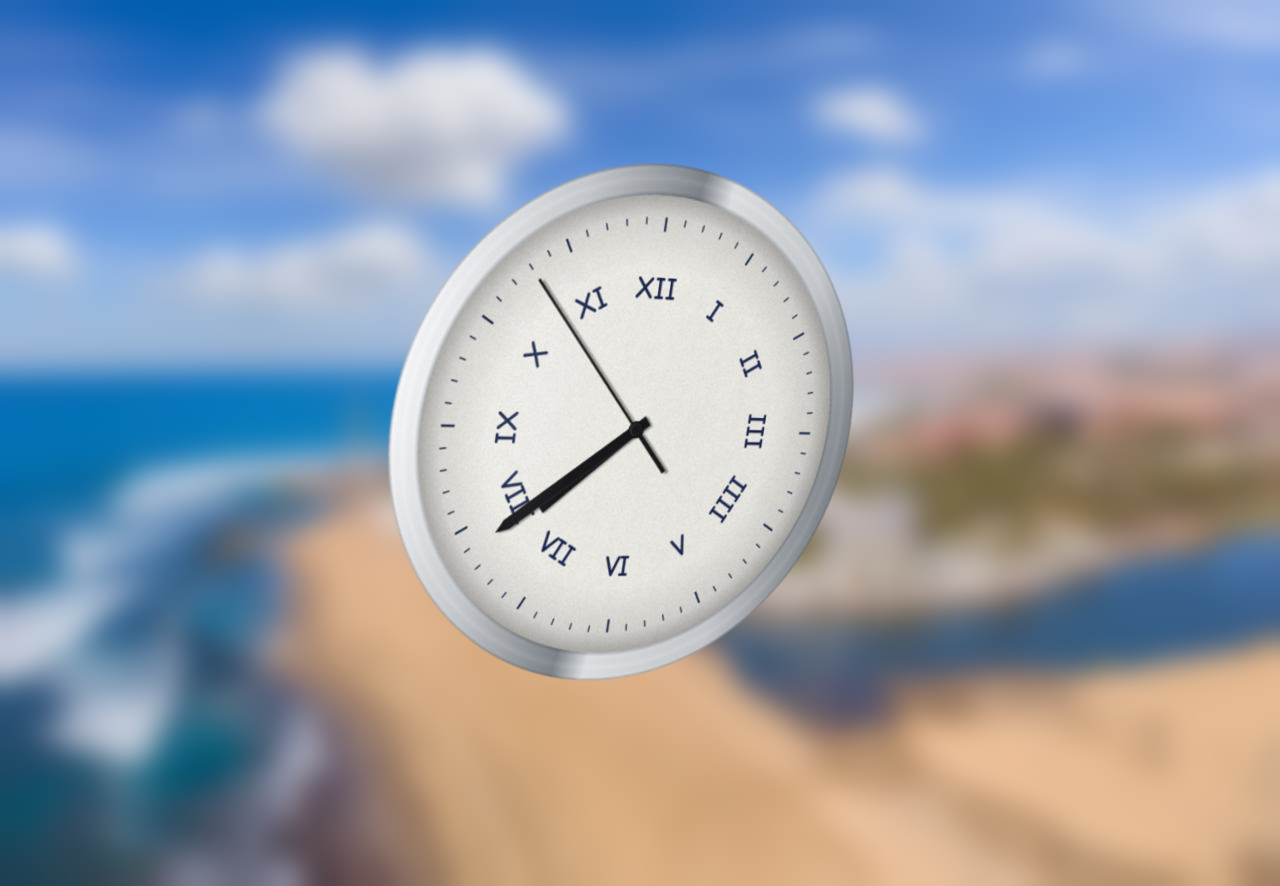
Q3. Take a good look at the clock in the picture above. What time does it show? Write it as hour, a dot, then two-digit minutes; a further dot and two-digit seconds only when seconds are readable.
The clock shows 7.38.53
